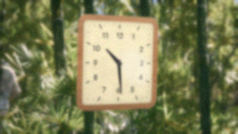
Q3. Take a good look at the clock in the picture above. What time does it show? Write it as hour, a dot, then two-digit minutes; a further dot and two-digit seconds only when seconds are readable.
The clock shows 10.29
